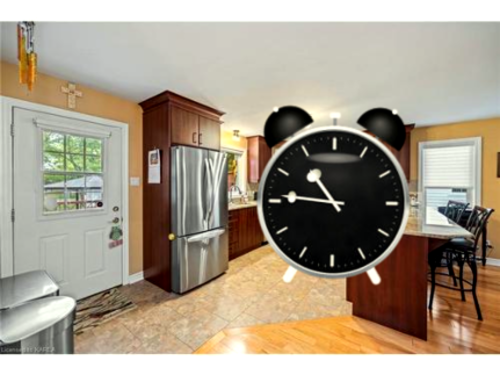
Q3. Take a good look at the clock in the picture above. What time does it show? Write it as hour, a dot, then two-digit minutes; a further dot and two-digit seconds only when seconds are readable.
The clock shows 10.46
